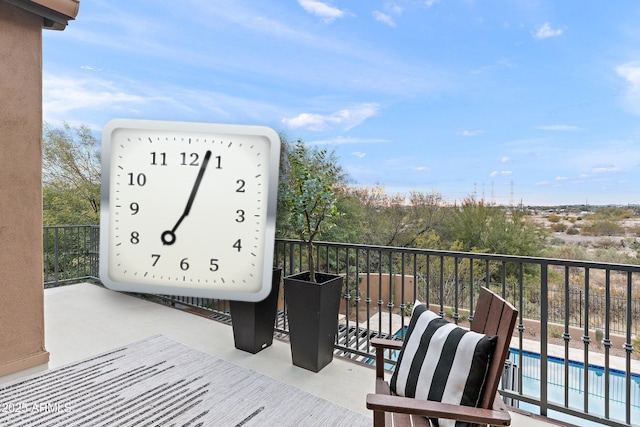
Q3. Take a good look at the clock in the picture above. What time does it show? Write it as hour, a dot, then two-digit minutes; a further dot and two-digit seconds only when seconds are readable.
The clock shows 7.03
